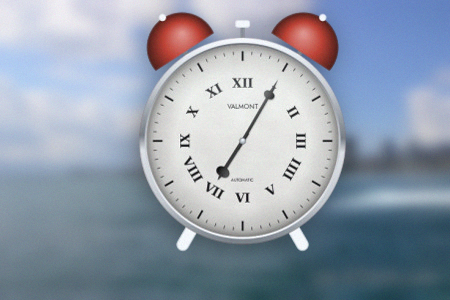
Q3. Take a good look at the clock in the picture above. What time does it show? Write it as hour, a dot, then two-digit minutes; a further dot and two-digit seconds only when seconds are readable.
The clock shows 7.05
